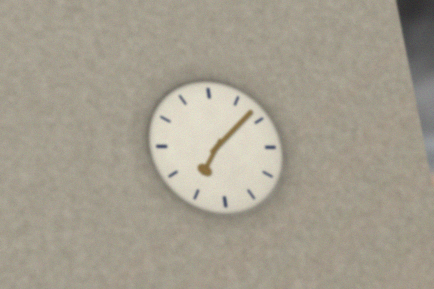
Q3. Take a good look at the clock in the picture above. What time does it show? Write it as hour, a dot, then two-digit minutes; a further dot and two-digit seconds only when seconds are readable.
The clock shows 7.08
